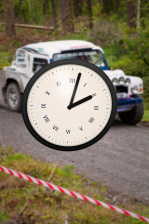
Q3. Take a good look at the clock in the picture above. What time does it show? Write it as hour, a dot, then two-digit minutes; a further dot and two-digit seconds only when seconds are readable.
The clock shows 2.02
